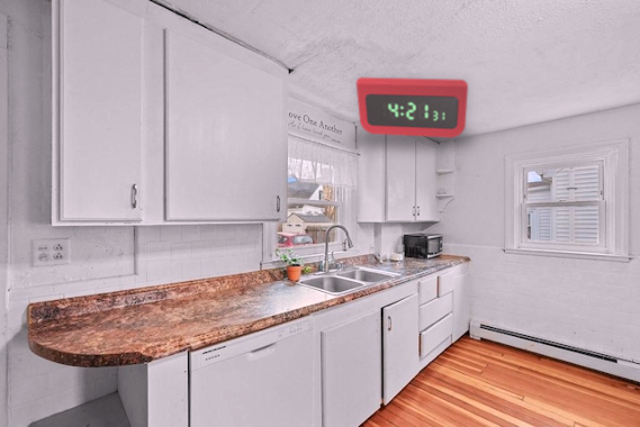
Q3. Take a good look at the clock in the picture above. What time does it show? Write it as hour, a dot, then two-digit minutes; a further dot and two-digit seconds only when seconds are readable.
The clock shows 4.21.31
